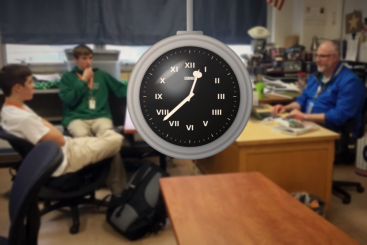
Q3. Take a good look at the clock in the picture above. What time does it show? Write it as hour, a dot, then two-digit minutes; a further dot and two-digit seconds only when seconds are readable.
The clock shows 12.38
